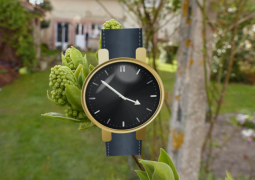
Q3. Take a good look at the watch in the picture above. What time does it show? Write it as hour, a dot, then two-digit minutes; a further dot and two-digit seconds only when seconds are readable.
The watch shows 3.52
